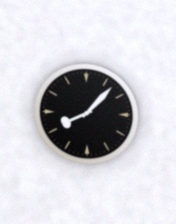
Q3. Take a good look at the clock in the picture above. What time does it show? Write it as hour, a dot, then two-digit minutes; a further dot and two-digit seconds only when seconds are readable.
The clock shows 8.07
